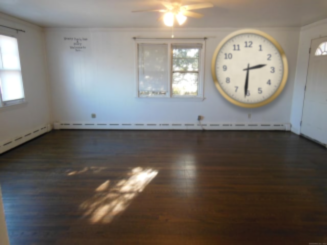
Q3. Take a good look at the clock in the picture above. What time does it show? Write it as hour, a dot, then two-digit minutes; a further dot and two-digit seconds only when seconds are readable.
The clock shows 2.31
